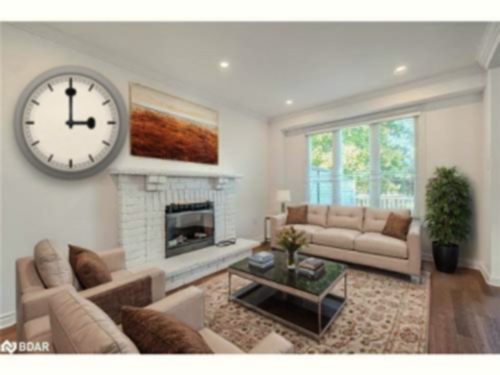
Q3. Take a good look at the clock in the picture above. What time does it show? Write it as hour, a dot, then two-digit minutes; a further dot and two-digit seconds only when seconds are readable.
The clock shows 3.00
